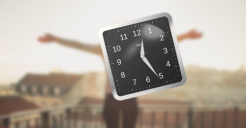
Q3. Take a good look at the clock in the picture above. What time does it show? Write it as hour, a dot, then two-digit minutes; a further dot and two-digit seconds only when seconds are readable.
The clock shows 12.26
